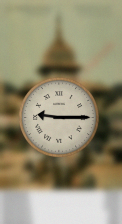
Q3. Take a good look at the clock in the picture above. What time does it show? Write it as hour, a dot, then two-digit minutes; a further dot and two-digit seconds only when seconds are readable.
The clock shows 9.15
